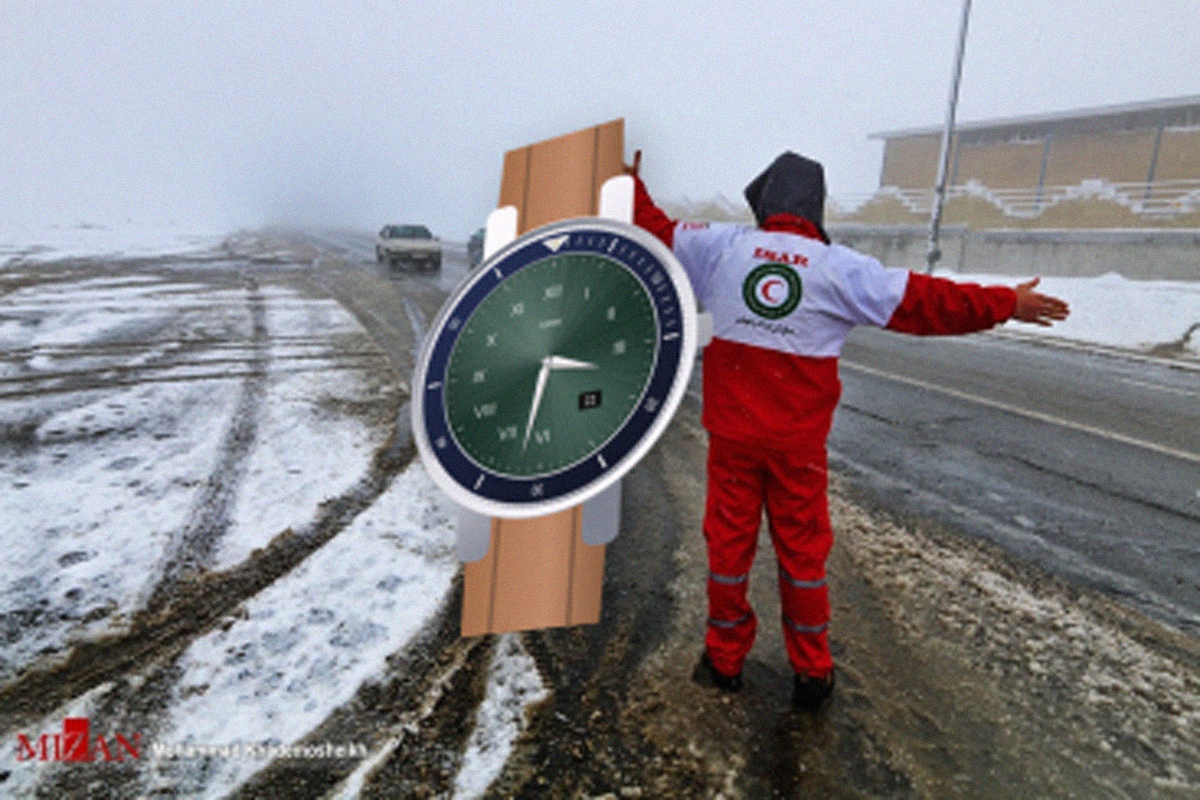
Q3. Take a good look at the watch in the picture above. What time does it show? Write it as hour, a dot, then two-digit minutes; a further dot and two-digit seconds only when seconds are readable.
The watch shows 3.32
